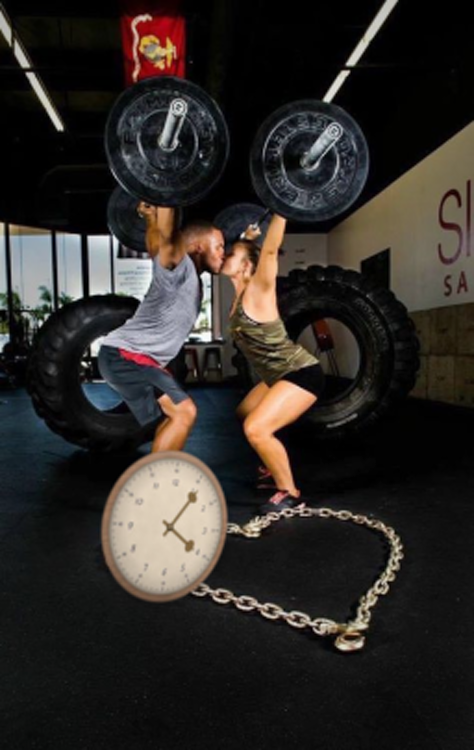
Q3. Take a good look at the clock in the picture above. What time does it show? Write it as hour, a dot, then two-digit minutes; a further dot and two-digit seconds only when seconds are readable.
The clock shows 4.06
